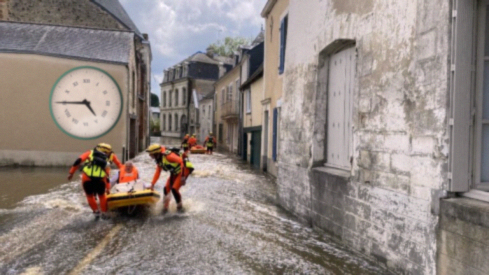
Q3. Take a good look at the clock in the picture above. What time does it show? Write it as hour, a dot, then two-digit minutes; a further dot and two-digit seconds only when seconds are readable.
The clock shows 4.45
